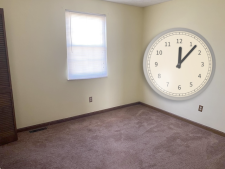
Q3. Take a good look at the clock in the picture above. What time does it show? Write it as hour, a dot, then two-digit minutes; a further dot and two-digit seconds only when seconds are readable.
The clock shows 12.07
